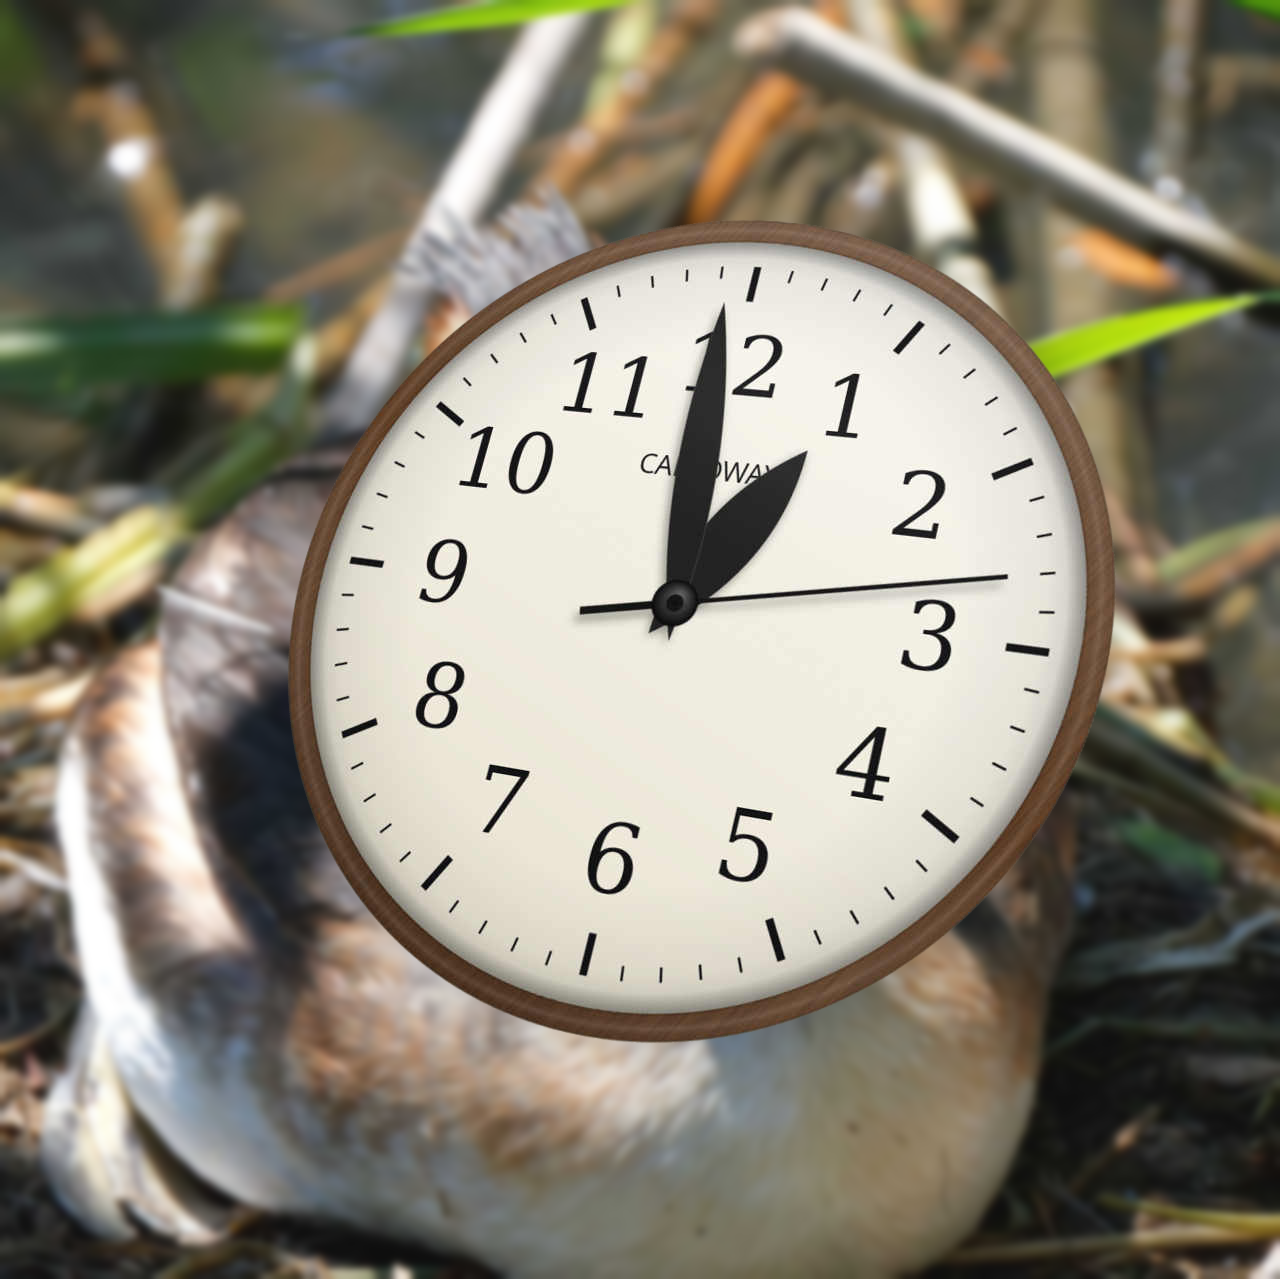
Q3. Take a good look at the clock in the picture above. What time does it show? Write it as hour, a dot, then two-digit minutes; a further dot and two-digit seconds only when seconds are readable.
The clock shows 12.59.13
